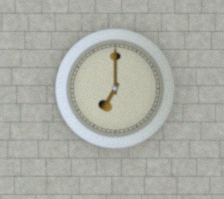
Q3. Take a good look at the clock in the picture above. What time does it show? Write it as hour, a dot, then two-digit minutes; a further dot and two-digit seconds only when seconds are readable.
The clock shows 7.00
